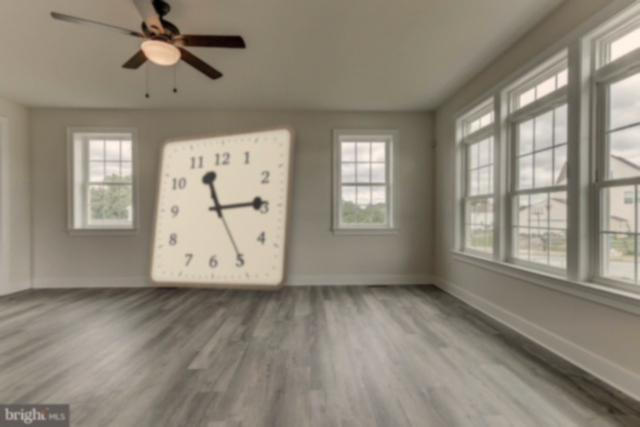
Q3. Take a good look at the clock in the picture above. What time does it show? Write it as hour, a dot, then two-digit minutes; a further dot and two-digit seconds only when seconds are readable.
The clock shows 11.14.25
